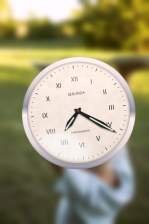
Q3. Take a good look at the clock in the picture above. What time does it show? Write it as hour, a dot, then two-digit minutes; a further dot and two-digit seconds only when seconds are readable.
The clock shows 7.21
